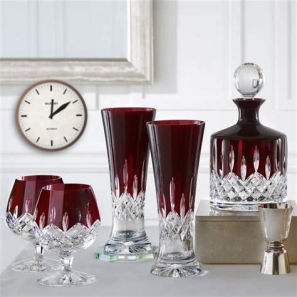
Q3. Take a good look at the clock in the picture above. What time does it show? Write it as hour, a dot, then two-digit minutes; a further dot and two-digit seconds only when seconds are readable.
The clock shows 12.09
